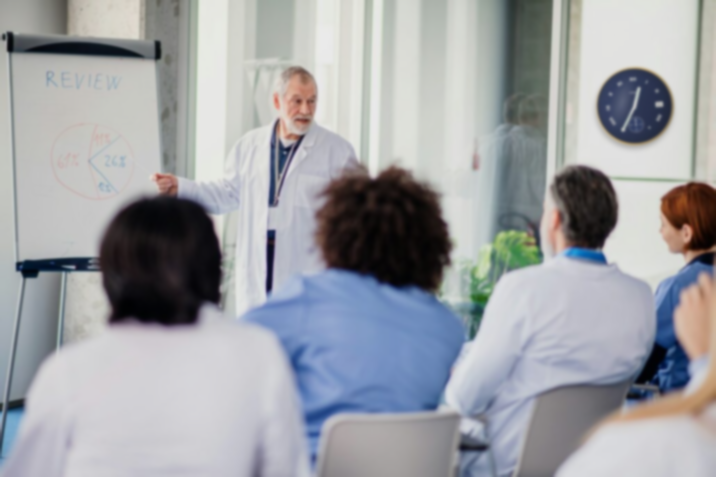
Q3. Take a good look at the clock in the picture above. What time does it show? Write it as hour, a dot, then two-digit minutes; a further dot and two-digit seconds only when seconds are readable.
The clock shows 12.35
